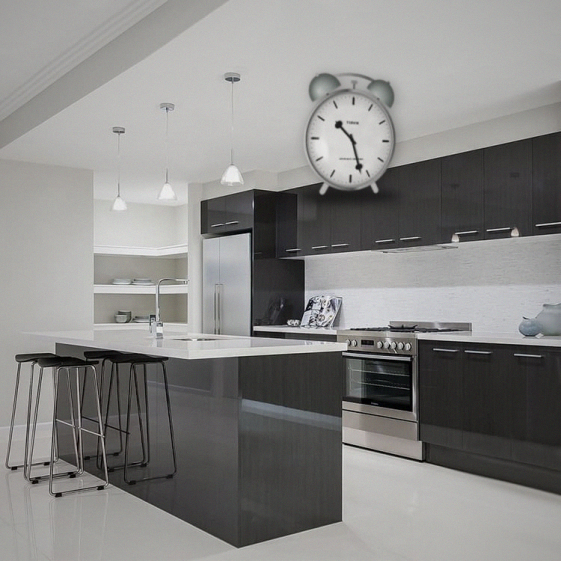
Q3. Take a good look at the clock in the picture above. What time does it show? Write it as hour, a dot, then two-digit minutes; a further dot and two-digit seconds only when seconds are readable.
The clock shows 10.27
